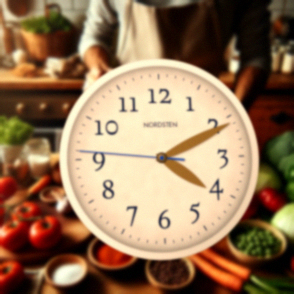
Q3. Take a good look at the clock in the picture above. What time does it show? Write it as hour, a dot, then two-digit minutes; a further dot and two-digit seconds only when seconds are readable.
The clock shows 4.10.46
